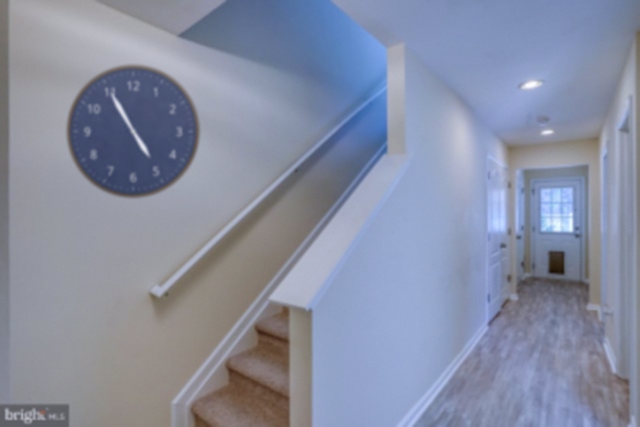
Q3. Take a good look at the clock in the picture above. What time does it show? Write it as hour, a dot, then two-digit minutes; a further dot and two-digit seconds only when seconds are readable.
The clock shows 4.55
